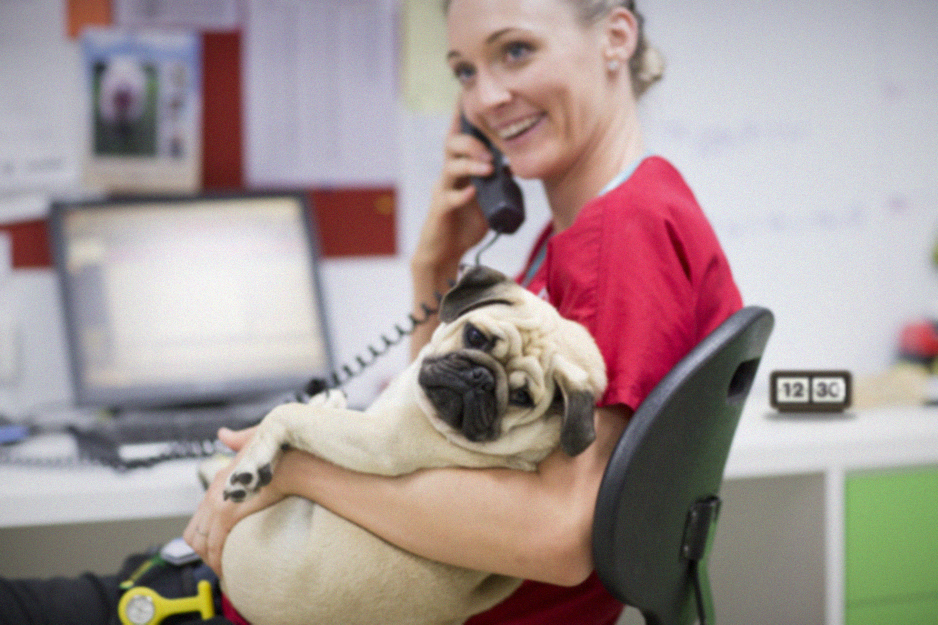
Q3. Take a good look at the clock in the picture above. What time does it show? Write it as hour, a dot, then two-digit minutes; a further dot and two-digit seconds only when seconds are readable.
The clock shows 12.30
